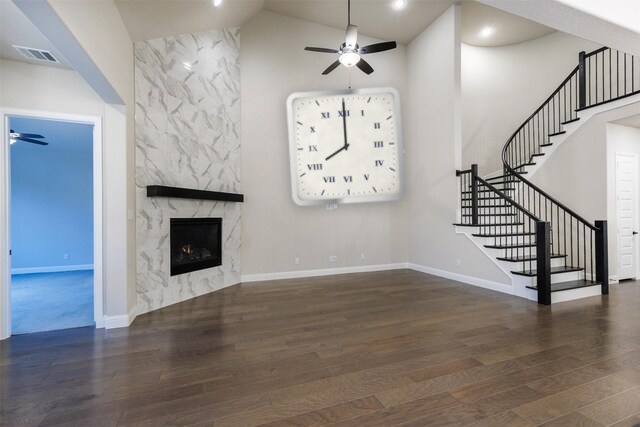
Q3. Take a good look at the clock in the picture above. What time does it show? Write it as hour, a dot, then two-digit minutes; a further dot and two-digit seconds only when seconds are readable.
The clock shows 8.00
